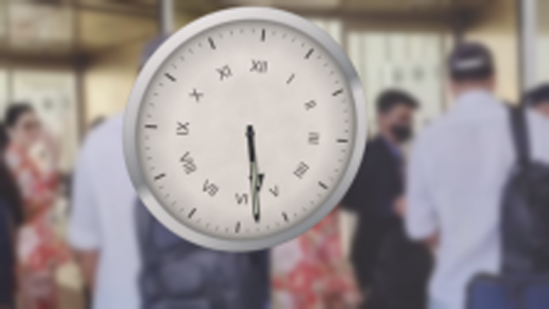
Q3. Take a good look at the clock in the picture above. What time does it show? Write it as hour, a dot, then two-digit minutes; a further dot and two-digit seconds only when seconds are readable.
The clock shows 5.28
